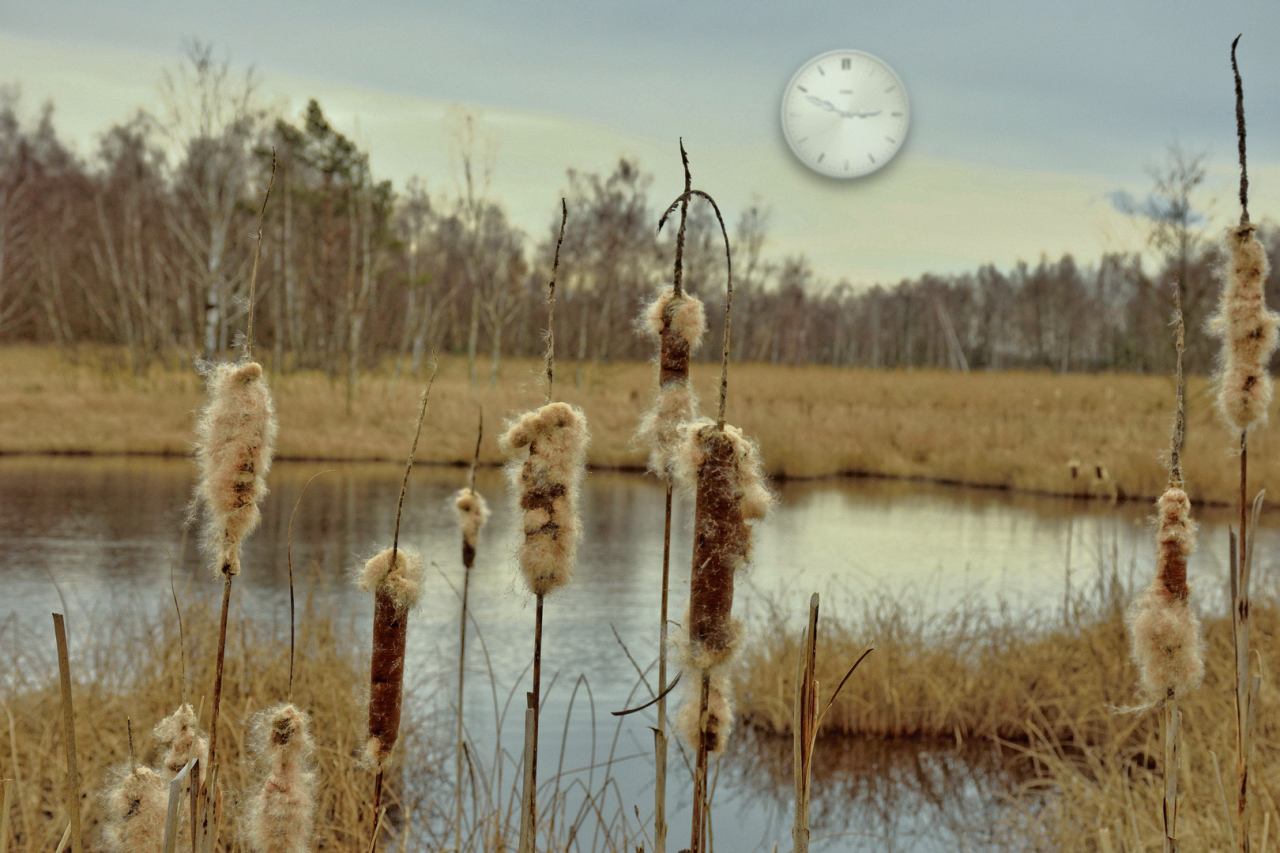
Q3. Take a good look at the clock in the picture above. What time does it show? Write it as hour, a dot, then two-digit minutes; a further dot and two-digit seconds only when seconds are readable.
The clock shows 2.49
